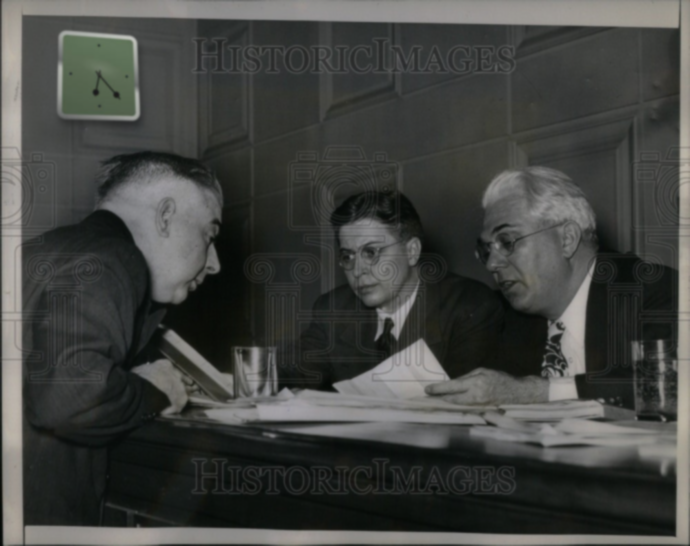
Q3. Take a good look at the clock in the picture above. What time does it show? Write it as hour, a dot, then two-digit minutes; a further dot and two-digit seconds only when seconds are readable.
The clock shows 6.23
